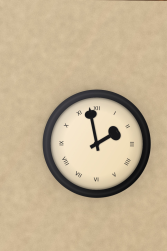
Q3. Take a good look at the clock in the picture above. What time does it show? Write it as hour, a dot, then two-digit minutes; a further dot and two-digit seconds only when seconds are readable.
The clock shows 1.58
